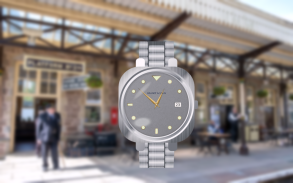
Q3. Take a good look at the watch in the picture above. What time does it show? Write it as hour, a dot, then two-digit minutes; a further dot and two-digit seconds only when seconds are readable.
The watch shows 12.52
